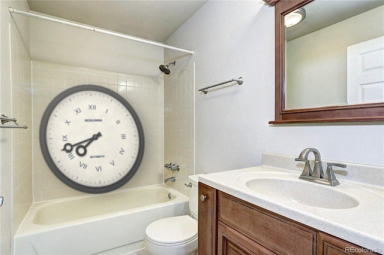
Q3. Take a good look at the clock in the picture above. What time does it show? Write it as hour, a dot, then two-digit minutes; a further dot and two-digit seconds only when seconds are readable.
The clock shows 7.42
